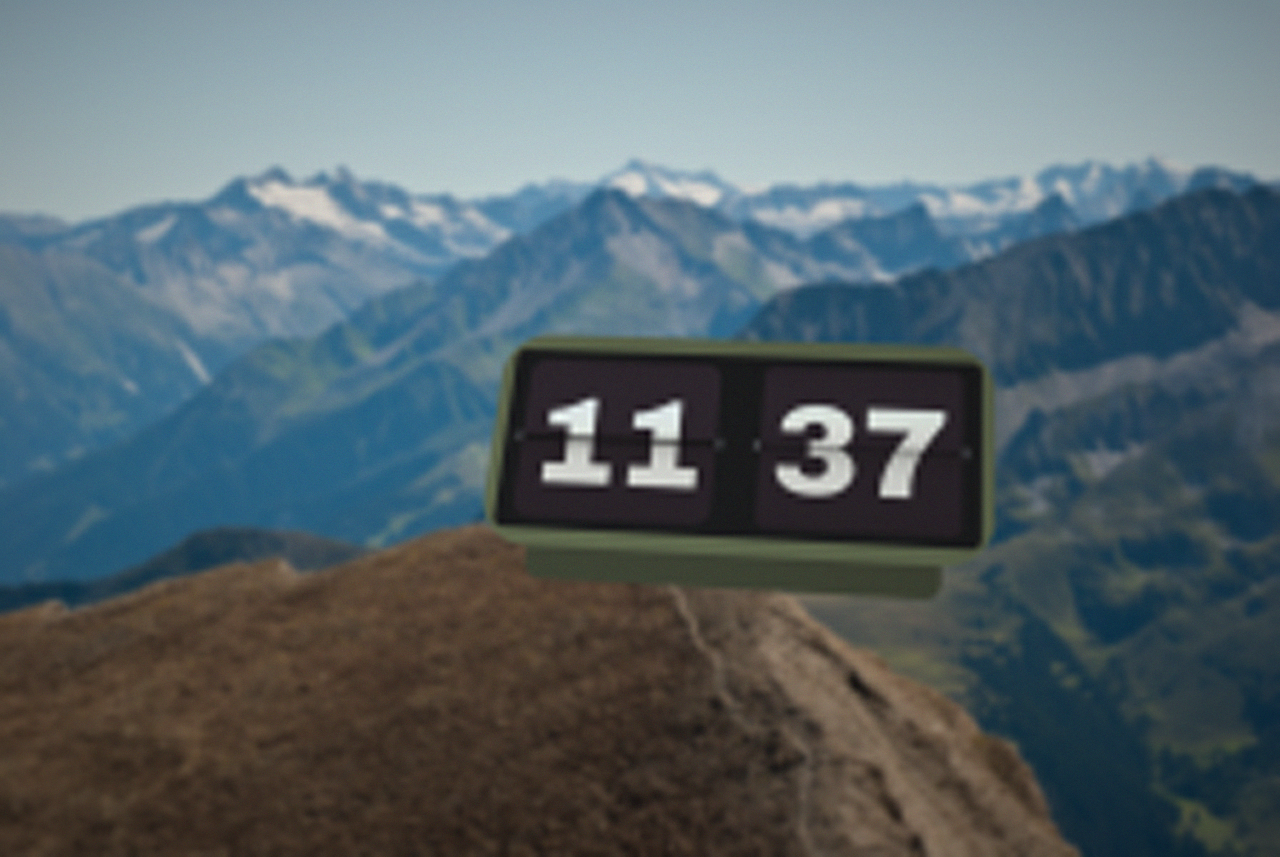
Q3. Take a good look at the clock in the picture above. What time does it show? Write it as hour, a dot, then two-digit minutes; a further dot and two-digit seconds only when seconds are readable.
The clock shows 11.37
